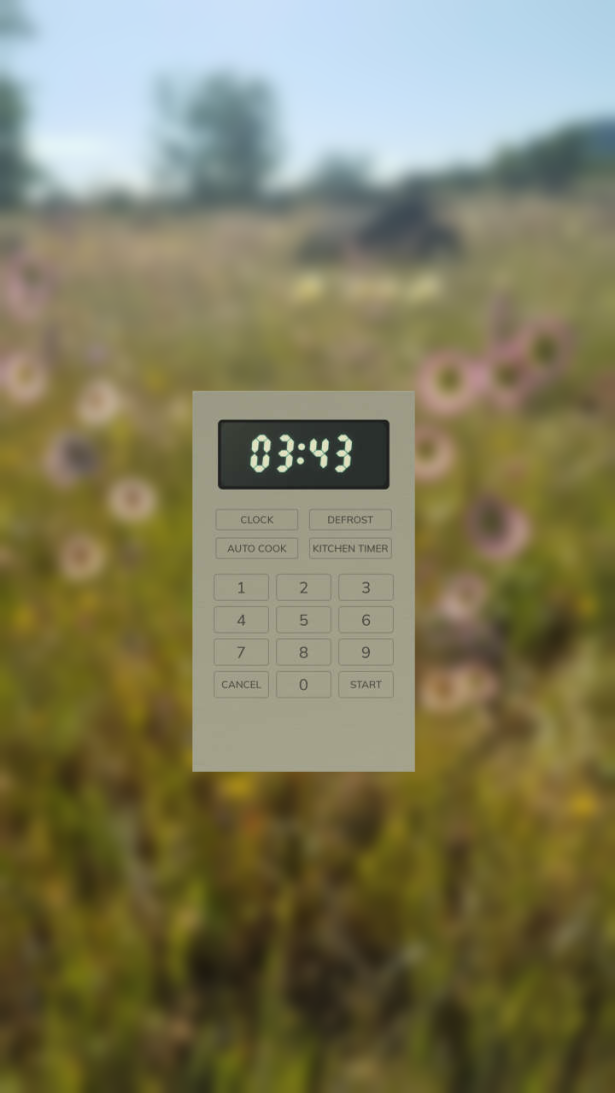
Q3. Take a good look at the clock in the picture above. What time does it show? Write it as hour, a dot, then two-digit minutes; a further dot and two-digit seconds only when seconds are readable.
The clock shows 3.43
